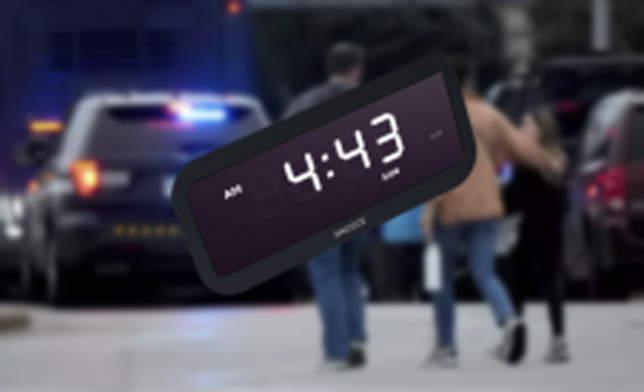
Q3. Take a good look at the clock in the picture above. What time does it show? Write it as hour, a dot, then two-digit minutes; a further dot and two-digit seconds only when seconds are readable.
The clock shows 4.43
